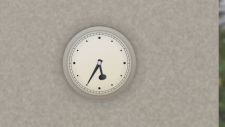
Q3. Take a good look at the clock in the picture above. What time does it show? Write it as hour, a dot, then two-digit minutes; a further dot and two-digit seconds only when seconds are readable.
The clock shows 5.35
